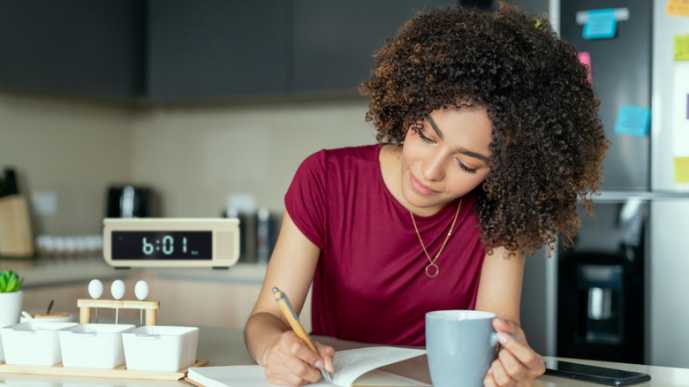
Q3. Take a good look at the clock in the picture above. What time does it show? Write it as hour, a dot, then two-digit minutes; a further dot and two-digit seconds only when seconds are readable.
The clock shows 6.01
